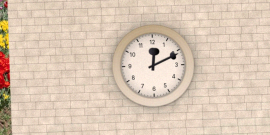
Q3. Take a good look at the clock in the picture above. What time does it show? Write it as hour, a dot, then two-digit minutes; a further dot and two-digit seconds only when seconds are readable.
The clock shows 12.11
